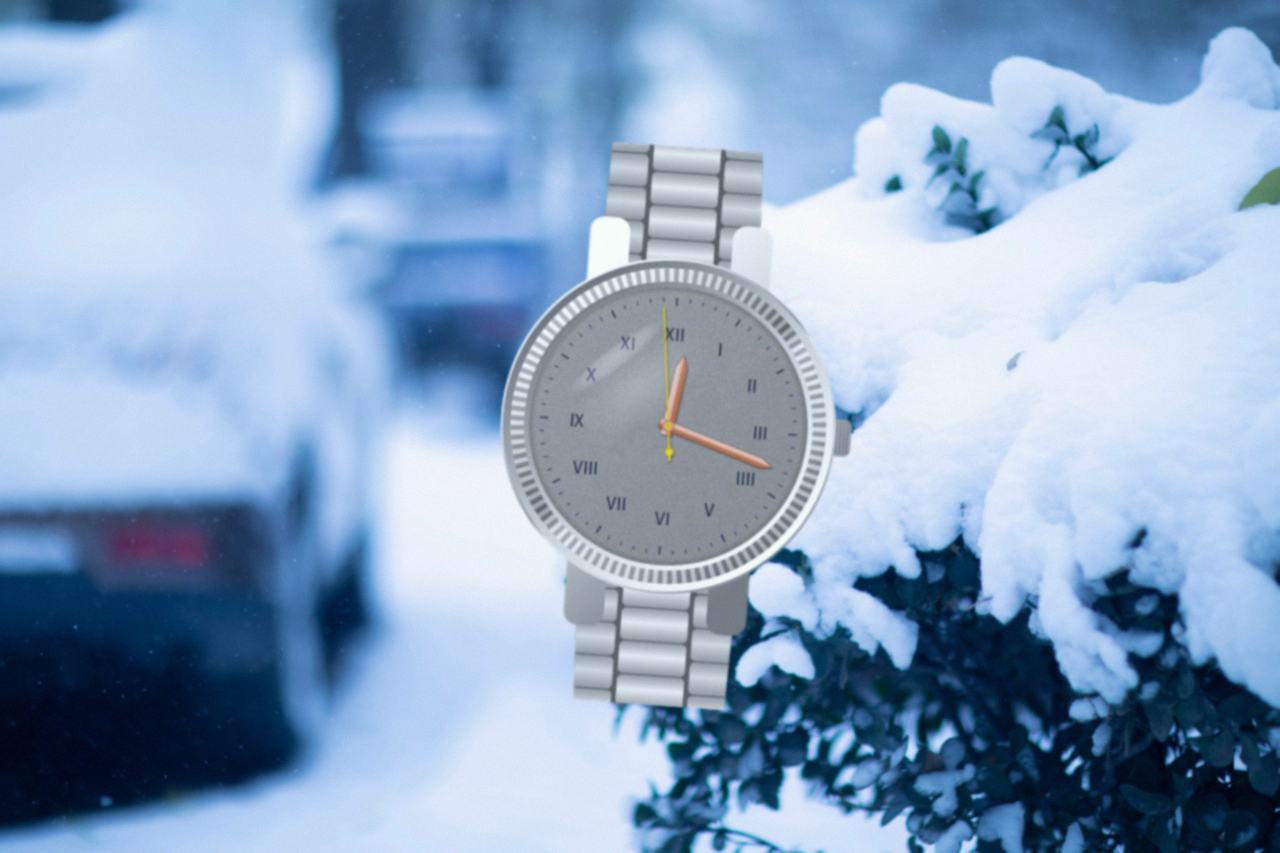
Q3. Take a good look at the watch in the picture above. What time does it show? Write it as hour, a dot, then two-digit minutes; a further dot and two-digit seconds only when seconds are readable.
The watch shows 12.17.59
